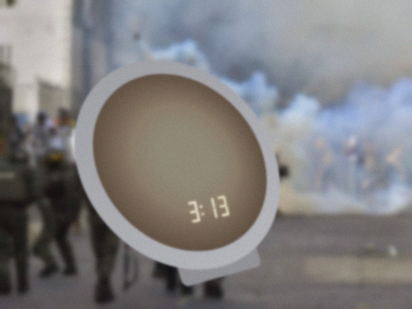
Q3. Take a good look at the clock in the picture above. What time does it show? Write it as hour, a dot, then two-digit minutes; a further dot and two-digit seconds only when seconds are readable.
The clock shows 3.13
